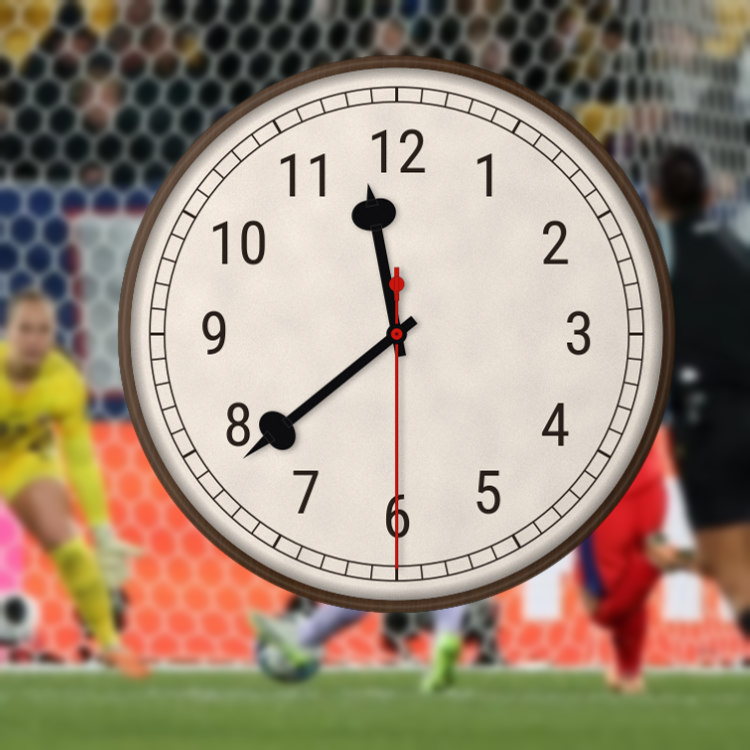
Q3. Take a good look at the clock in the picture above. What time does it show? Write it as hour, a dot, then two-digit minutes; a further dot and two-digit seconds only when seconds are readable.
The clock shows 11.38.30
